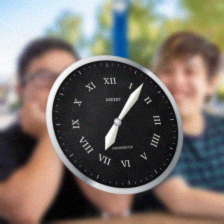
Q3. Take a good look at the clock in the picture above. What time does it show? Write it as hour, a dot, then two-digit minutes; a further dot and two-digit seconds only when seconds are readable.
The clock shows 7.07
